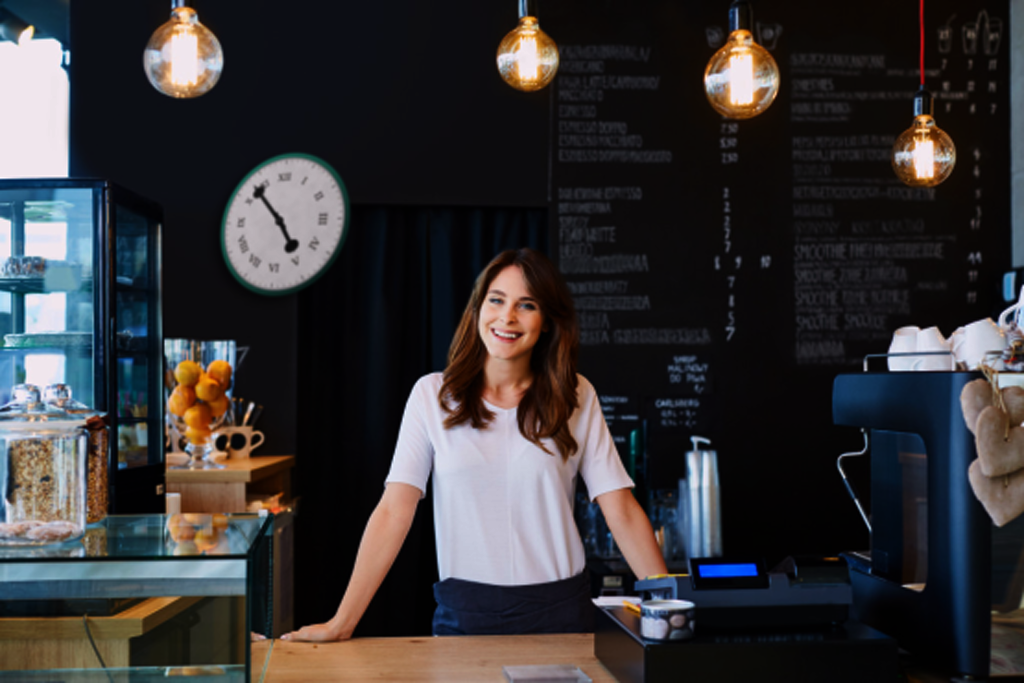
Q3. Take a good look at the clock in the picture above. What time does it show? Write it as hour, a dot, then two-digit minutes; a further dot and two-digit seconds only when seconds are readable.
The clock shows 4.53
